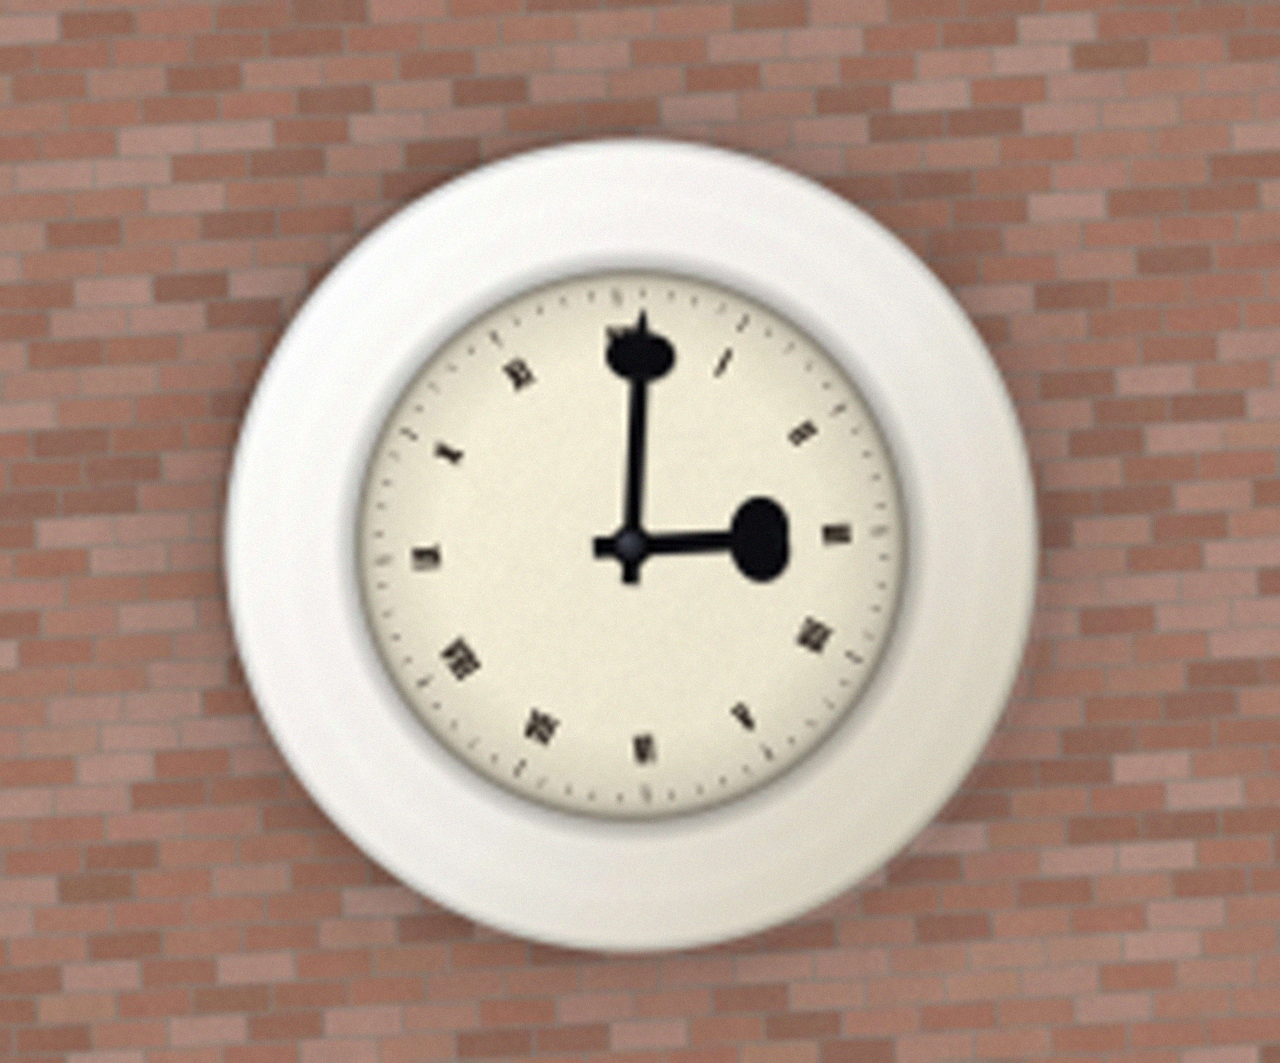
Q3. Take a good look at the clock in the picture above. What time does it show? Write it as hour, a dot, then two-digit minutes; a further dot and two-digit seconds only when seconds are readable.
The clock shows 3.01
